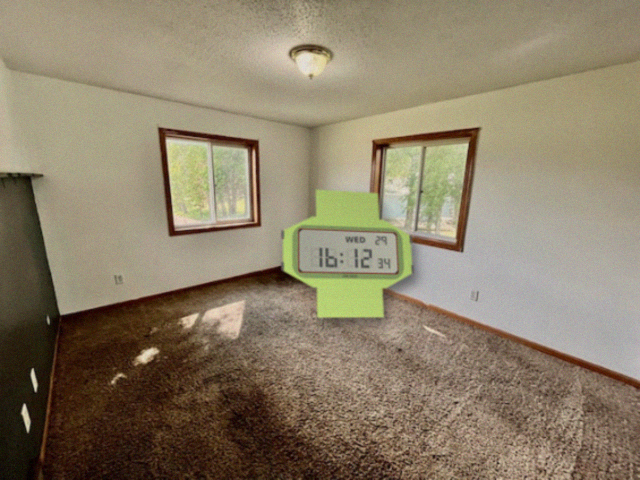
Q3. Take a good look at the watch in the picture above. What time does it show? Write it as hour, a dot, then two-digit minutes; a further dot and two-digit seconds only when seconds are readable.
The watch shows 16.12
